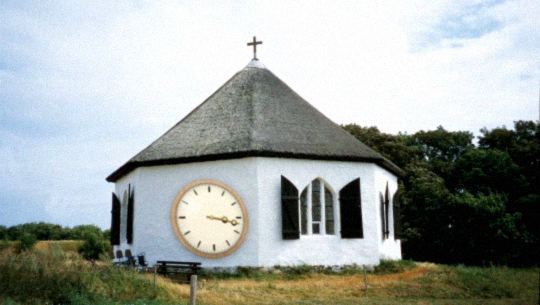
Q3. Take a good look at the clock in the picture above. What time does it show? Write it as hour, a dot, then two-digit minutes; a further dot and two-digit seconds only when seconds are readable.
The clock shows 3.17
